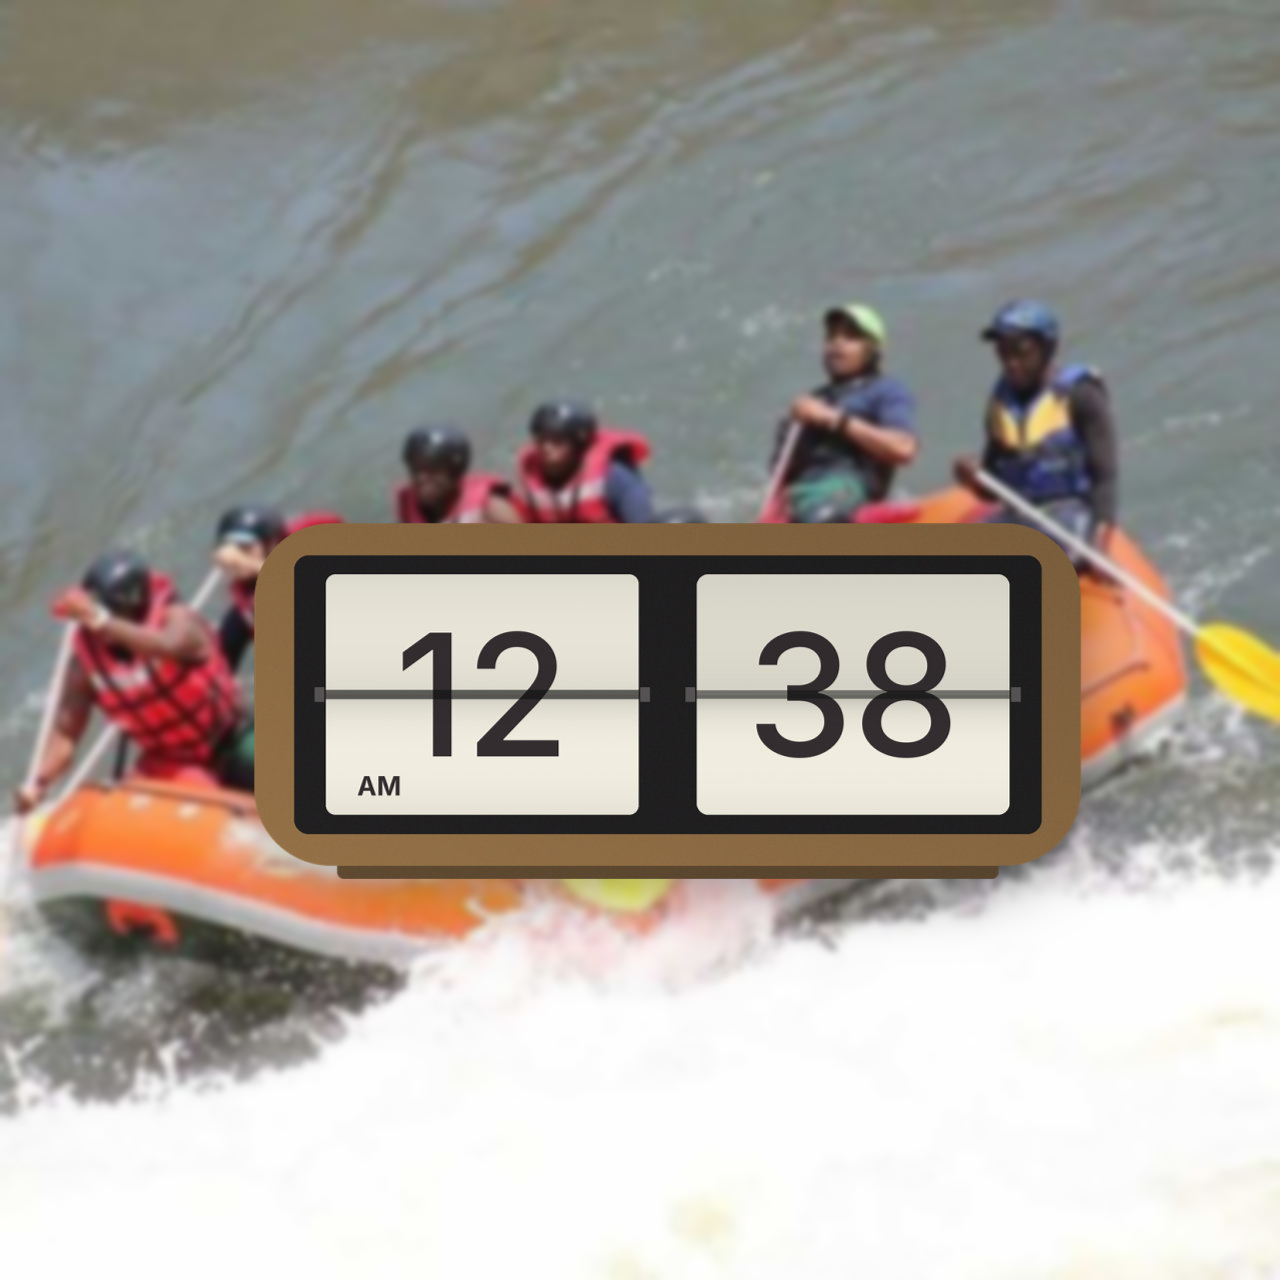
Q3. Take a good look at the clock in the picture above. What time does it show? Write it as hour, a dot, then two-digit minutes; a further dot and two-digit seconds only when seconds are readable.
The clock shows 12.38
